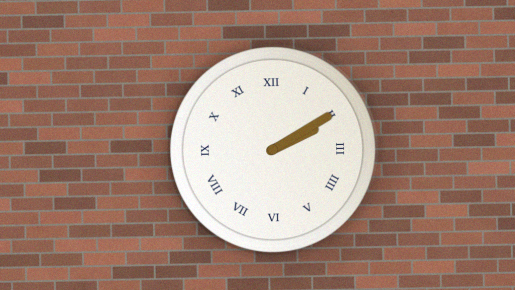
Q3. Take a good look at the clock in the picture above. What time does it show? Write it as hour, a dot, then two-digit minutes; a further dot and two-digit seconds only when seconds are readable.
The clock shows 2.10
